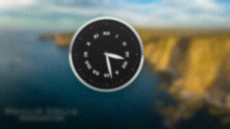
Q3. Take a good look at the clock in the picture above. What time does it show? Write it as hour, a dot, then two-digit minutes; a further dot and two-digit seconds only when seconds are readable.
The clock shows 3.28
